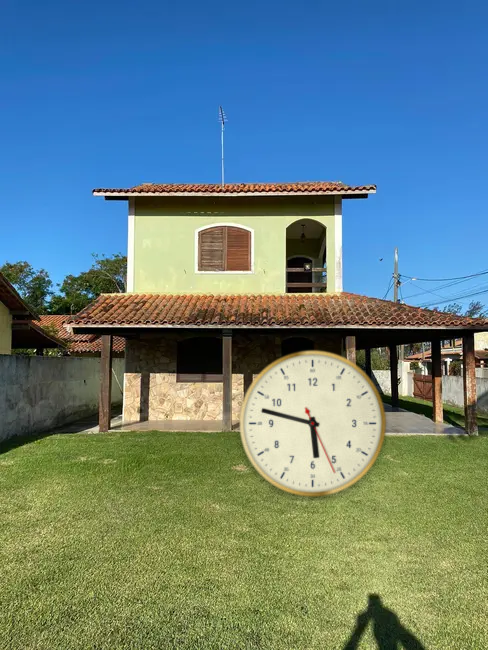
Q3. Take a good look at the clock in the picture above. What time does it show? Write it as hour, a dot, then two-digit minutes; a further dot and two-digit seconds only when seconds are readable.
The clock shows 5.47.26
